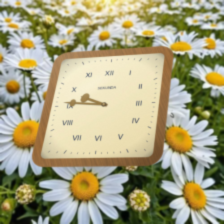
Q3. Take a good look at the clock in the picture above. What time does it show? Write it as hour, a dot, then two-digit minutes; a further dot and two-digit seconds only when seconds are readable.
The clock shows 9.46
